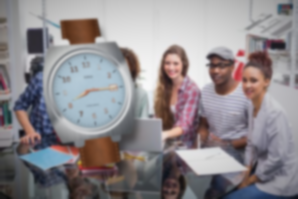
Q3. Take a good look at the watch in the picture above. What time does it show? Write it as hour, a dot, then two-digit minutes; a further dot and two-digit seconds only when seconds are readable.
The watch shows 8.15
